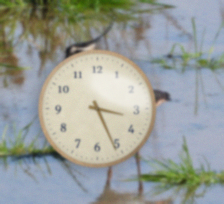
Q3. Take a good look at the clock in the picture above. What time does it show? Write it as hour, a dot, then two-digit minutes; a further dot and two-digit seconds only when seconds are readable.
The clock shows 3.26
